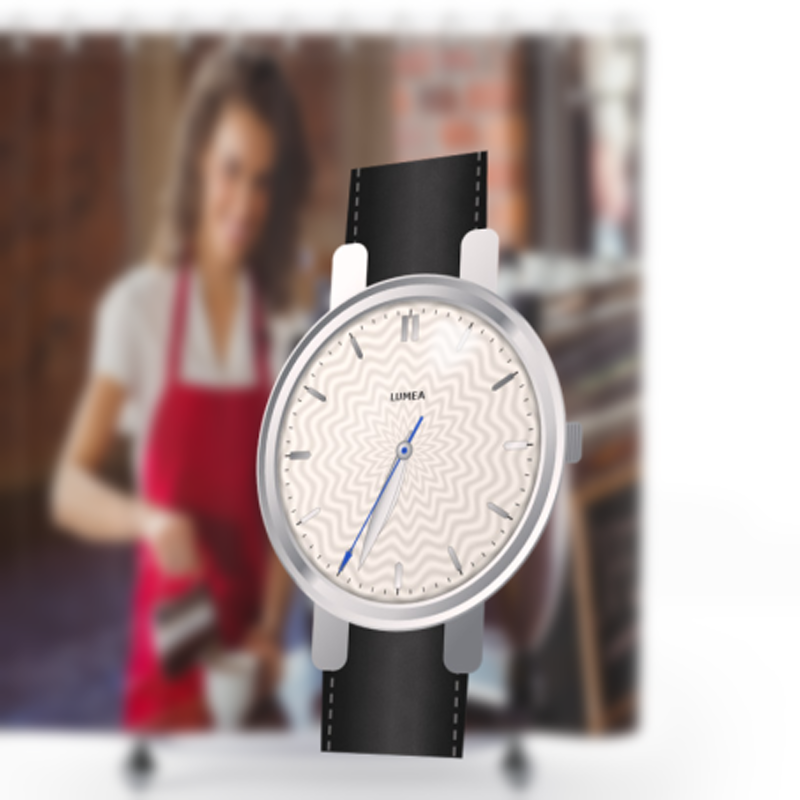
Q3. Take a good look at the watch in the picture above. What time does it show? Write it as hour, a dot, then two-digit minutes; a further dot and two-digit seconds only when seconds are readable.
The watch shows 6.33.35
